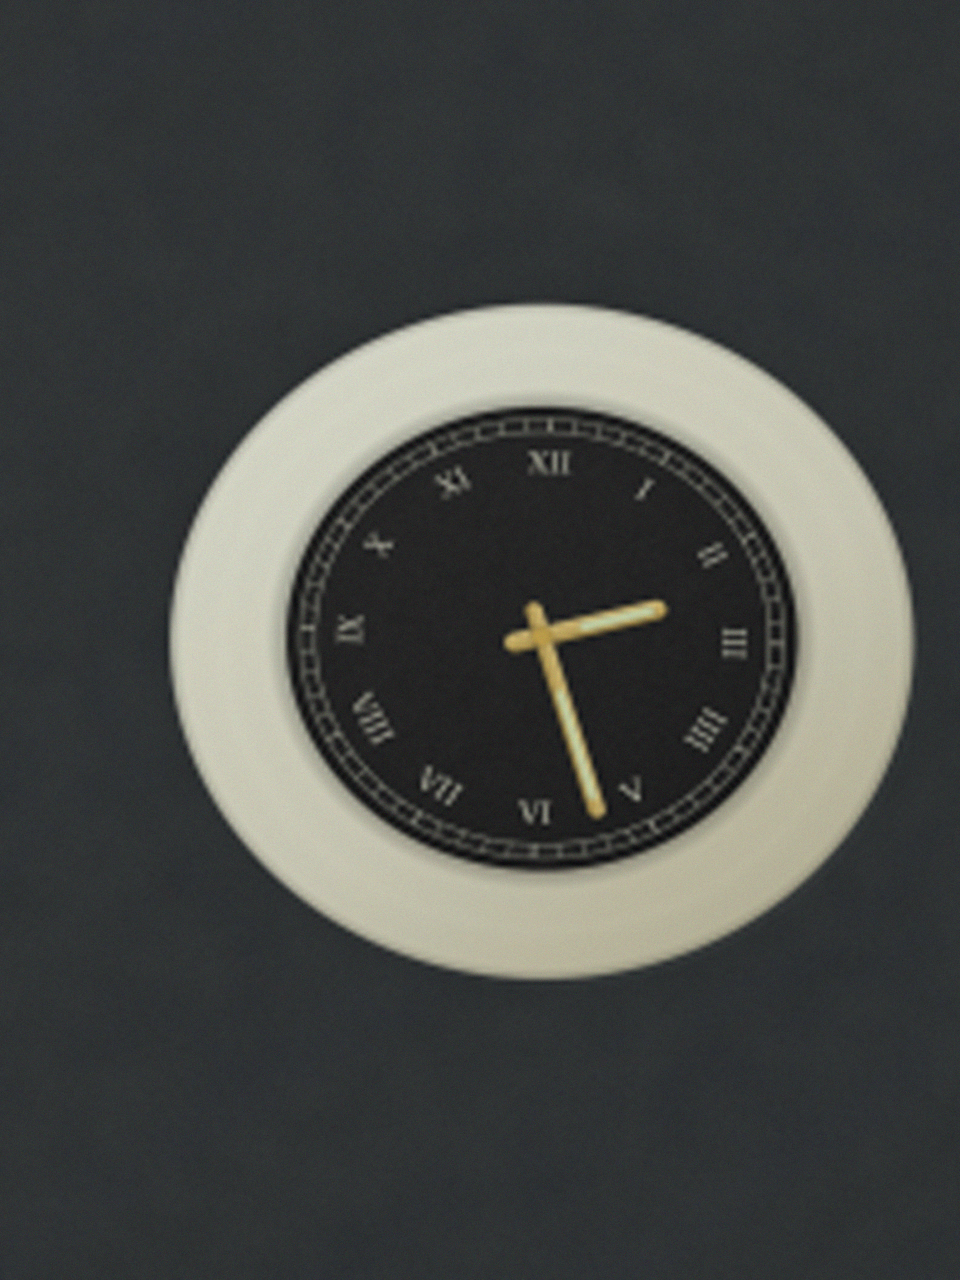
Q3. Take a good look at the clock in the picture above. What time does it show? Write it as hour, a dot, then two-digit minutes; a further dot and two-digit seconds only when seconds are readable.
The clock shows 2.27
